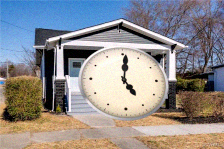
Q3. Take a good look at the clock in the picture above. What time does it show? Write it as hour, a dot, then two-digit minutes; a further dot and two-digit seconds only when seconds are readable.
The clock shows 5.01
